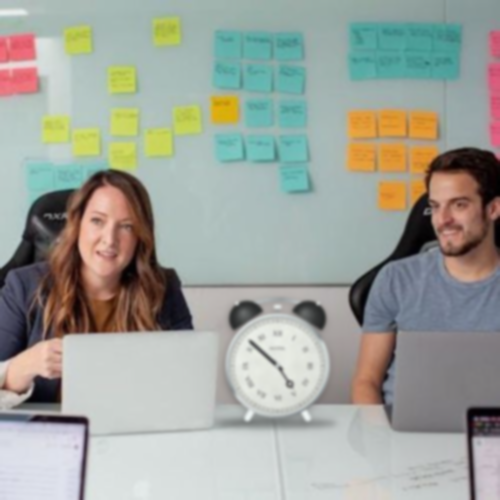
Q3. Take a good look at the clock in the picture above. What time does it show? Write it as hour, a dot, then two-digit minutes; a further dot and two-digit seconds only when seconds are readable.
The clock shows 4.52
